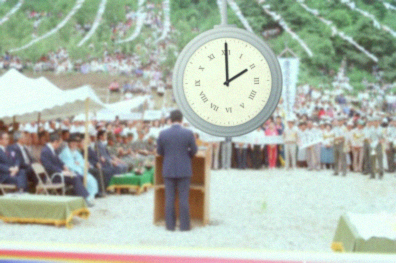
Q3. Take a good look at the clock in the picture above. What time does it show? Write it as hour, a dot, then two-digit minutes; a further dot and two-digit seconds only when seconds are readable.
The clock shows 2.00
